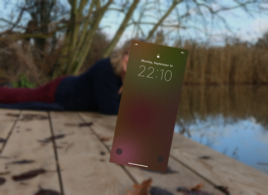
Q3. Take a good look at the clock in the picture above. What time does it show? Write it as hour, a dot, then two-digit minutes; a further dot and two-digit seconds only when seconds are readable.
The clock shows 22.10
